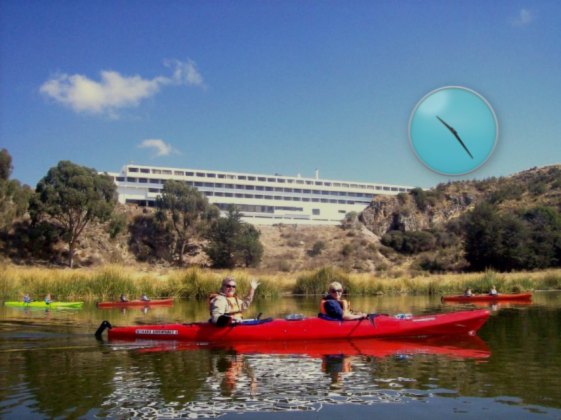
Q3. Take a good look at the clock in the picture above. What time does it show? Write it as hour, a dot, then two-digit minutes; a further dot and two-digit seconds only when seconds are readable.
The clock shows 10.24
